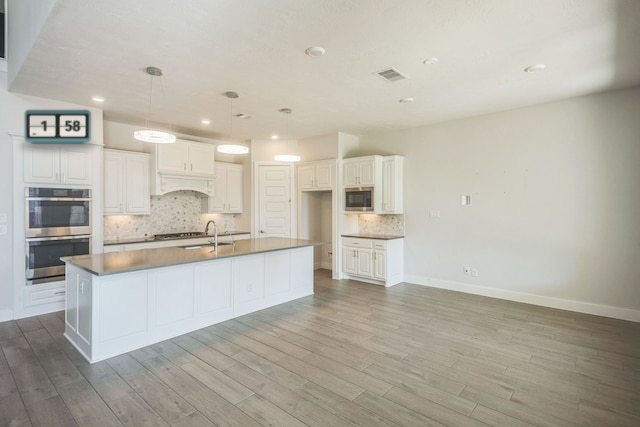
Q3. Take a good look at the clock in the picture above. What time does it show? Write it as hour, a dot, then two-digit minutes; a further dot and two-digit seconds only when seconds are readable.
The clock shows 1.58
